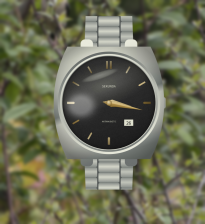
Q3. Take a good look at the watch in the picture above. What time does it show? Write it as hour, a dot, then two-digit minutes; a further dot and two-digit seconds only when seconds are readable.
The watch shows 3.17
